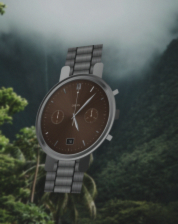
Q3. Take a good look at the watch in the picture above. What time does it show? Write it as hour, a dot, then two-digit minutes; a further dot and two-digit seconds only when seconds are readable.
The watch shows 5.07
